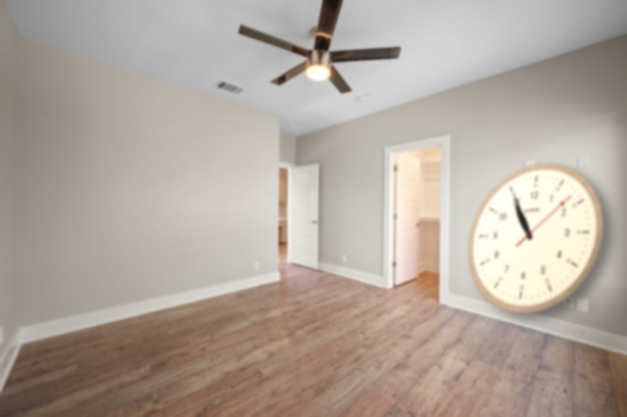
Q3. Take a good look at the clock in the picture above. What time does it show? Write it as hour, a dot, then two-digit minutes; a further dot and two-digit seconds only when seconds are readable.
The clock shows 10.55.08
